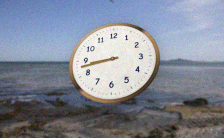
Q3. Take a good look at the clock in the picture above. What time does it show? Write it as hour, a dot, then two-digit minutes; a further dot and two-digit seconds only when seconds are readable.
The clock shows 8.43
